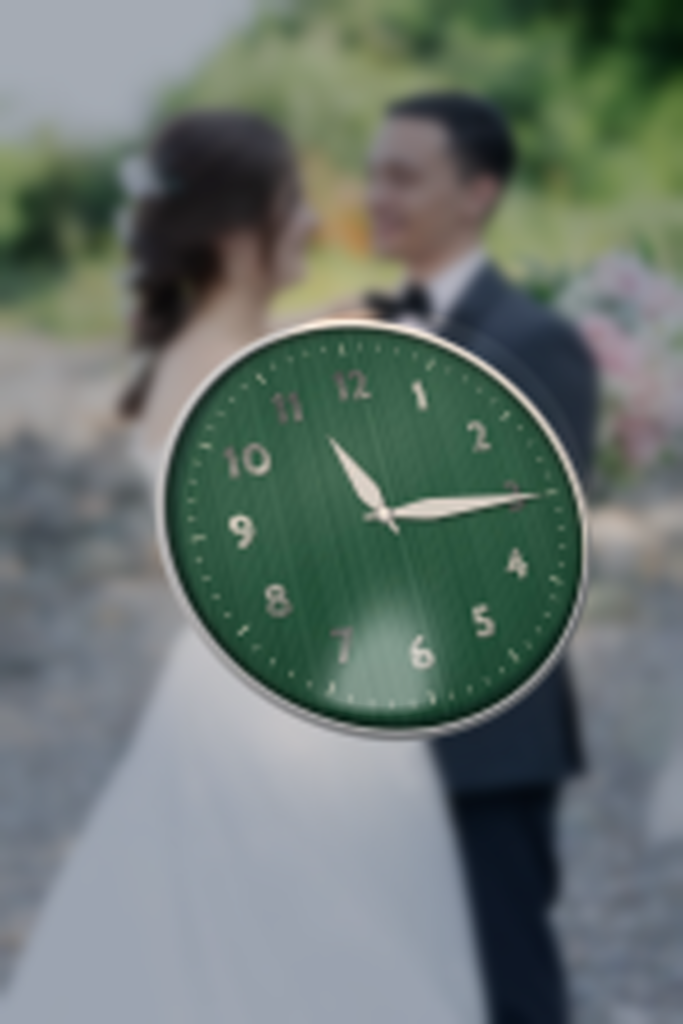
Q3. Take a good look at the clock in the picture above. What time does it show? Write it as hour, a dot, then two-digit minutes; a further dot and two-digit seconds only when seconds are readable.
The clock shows 11.15
